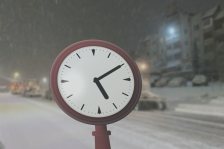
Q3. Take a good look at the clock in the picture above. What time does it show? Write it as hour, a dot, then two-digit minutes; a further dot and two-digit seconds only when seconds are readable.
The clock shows 5.10
